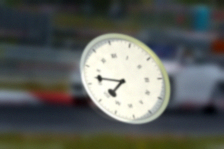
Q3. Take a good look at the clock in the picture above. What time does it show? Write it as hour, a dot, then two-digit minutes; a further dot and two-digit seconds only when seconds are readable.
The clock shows 7.47
